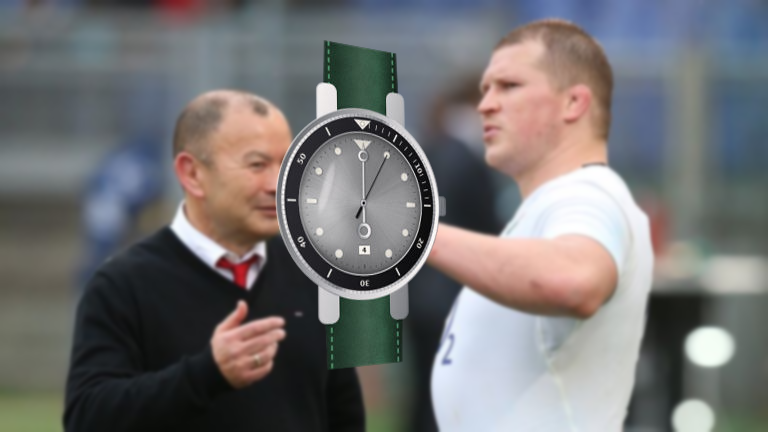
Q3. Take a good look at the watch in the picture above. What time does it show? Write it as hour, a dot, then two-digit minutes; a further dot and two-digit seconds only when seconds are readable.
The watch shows 6.00.05
